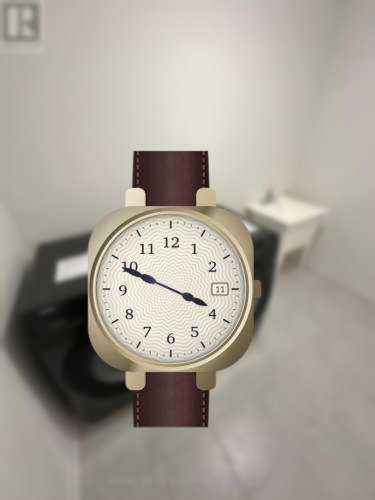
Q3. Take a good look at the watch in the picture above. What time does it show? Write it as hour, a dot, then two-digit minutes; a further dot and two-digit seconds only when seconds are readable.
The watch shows 3.49
